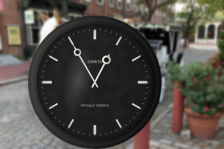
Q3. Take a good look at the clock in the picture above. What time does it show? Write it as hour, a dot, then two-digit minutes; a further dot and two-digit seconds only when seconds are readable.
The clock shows 12.55
